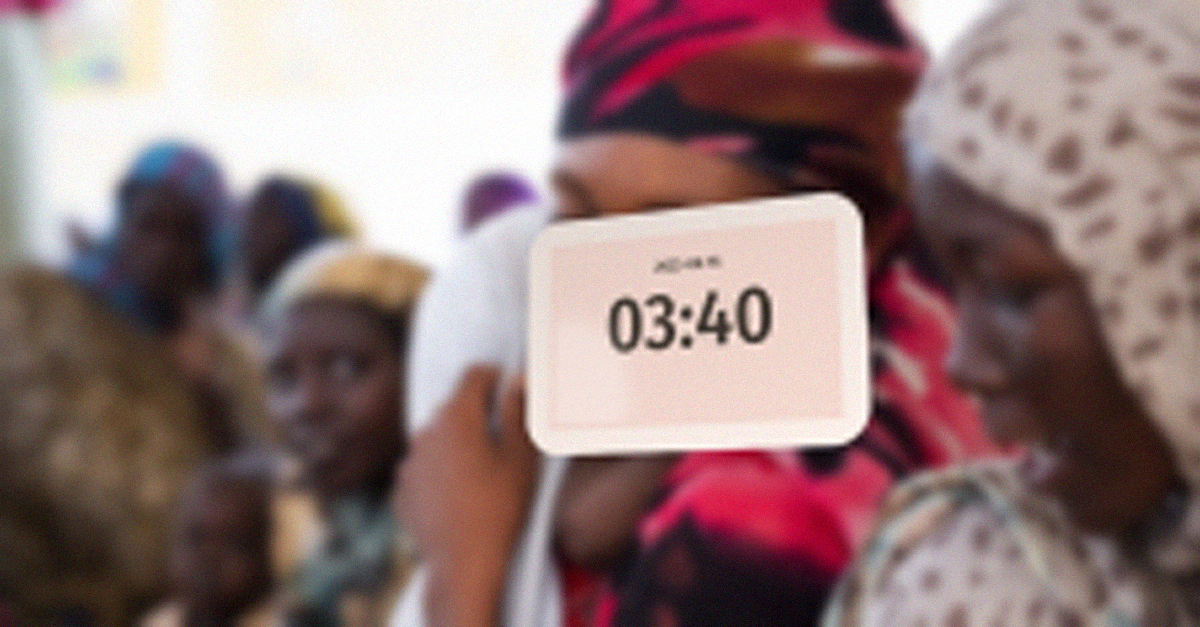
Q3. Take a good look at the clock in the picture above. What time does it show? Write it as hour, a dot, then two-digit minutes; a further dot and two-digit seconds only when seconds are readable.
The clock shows 3.40
